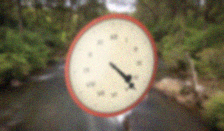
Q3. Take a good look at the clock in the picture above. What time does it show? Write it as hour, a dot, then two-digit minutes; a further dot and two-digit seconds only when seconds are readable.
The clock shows 4.23
